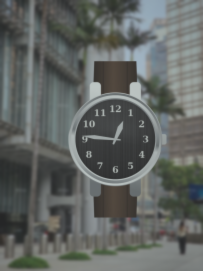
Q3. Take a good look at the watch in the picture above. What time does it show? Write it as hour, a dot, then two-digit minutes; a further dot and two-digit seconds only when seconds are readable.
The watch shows 12.46
